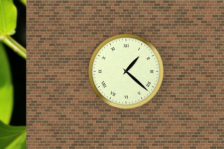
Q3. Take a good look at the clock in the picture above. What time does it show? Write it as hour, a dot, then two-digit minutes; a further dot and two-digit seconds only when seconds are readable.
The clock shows 1.22
